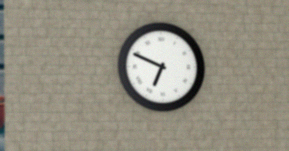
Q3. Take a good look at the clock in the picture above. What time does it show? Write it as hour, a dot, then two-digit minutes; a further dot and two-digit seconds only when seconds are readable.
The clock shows 6.49
